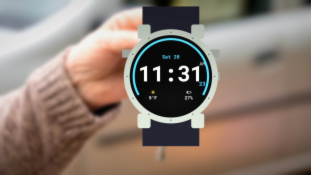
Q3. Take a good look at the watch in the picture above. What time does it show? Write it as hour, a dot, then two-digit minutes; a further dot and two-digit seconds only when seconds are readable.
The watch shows 11.31
